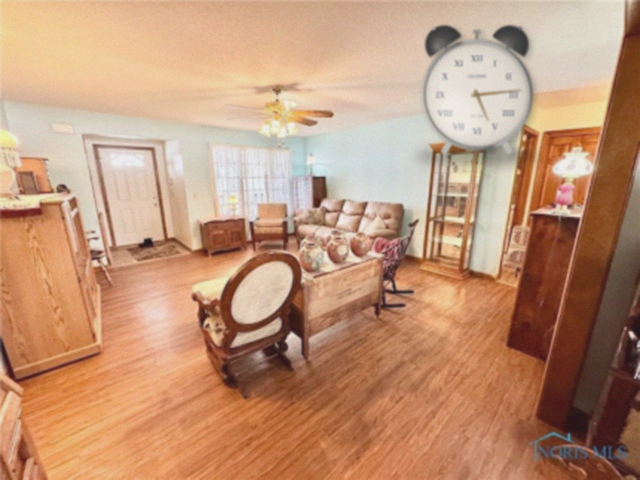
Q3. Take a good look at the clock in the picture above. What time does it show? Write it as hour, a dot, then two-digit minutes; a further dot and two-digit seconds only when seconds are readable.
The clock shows 5.14
